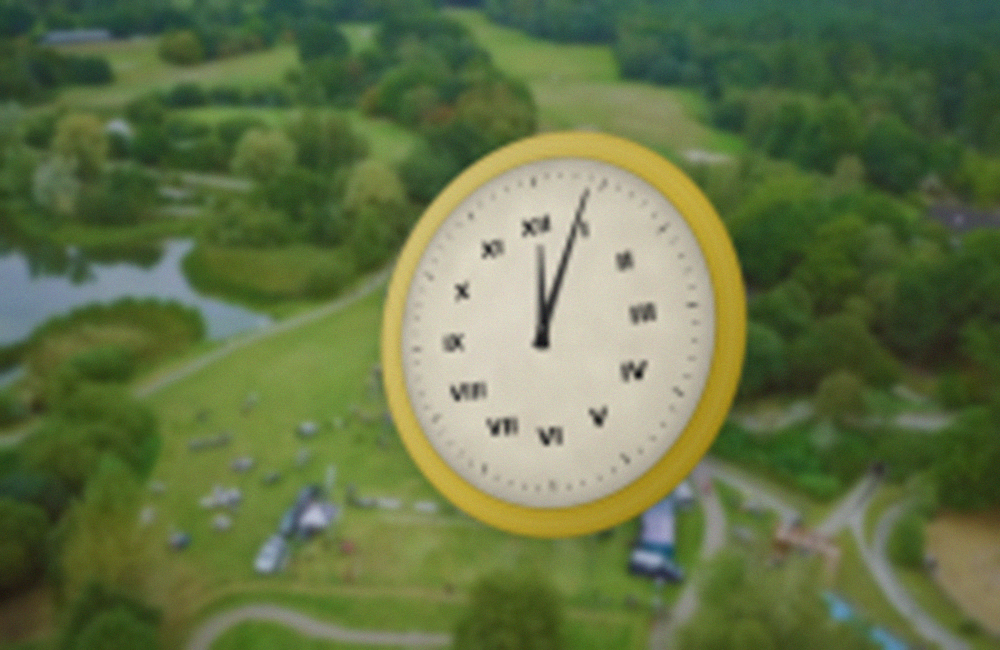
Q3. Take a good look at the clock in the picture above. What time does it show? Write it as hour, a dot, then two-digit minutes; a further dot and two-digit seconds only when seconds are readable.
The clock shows 12.04
